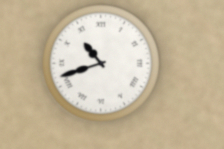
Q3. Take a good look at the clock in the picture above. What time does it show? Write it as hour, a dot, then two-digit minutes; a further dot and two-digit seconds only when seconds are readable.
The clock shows 10.42
